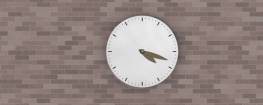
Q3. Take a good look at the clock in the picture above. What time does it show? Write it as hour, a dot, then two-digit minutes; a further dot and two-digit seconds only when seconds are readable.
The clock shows 4.18
